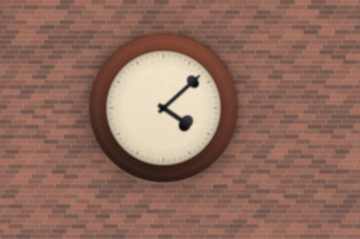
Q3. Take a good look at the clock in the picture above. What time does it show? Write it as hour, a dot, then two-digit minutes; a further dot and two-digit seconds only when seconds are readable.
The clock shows 4.08
